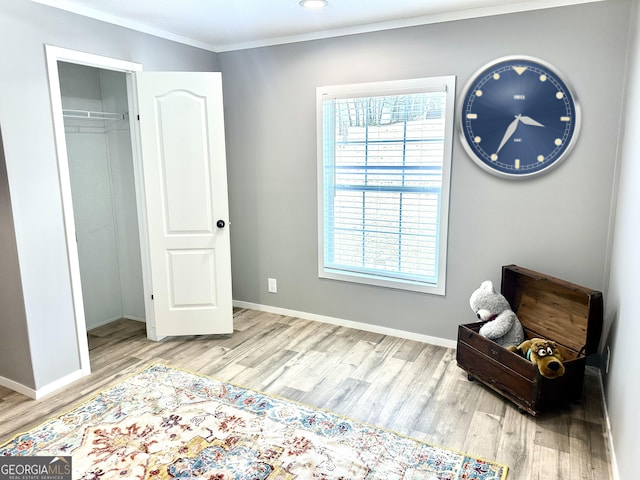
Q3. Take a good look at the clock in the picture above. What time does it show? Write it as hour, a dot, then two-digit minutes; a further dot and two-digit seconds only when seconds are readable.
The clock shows 3.35
